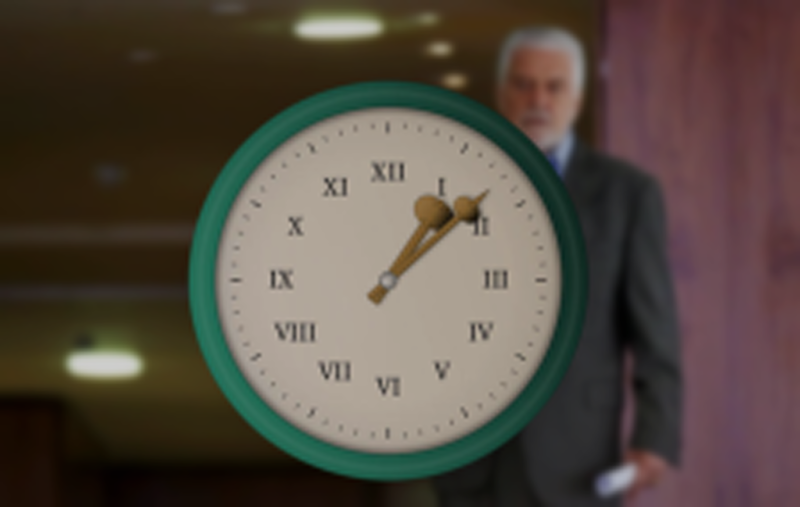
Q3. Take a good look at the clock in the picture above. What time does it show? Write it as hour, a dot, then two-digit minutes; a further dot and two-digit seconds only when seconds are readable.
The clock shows 1.08
